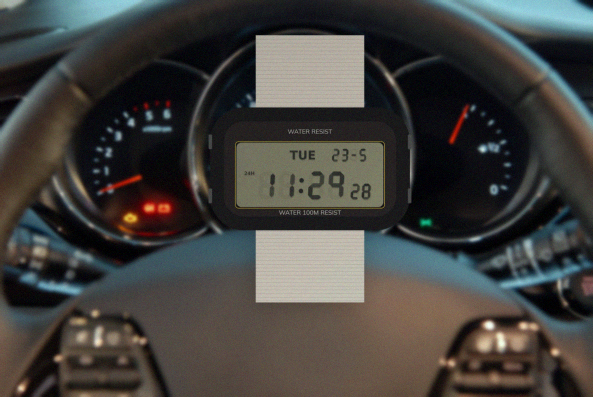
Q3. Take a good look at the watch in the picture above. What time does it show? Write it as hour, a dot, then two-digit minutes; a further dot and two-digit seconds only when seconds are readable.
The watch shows 11.29.28
